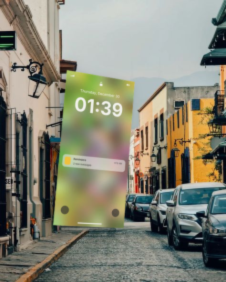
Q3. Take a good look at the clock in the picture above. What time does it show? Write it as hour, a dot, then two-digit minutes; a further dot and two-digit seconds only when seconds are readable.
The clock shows 1.39
